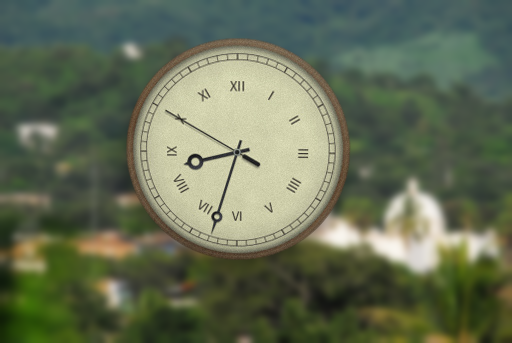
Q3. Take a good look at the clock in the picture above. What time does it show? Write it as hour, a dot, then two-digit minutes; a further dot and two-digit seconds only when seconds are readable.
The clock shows 8.32.50
